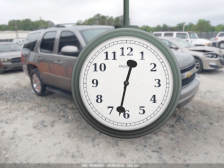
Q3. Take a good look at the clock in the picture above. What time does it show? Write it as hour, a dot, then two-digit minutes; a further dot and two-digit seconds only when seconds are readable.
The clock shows 12.32
